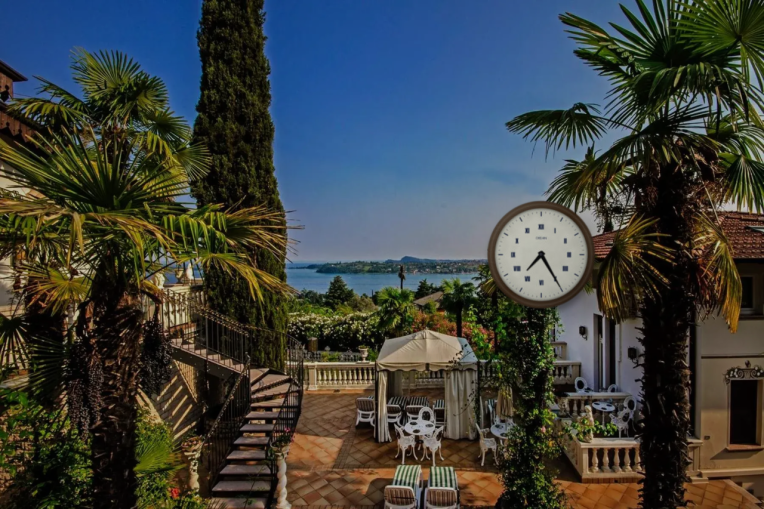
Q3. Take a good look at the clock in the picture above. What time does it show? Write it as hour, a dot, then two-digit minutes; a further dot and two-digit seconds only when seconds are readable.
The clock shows 7.25
